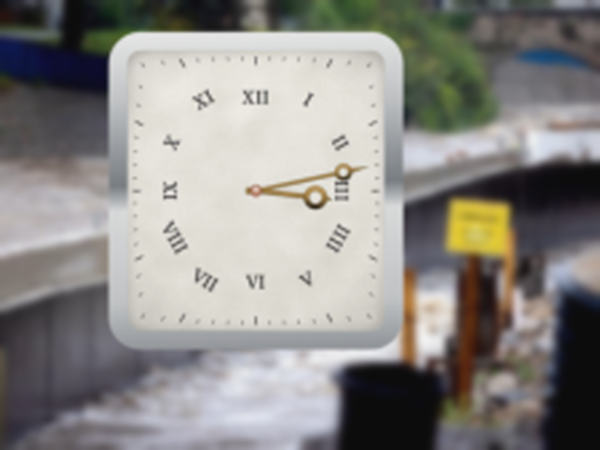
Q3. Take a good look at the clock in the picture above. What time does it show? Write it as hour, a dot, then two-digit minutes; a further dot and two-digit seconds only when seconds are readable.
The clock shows 3.13
